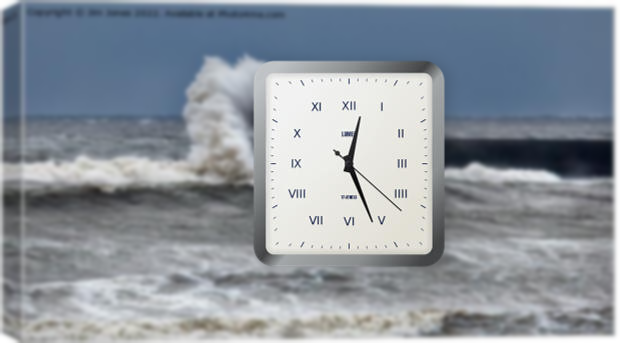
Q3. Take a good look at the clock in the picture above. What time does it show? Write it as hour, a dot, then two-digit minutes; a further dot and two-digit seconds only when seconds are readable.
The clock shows 12.26.22
